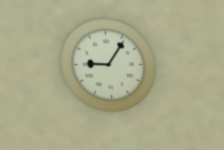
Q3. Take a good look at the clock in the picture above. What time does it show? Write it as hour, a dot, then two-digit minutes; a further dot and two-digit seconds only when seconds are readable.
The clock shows 9.06
